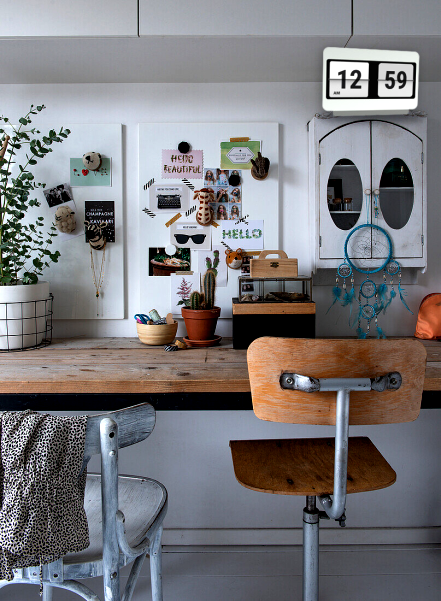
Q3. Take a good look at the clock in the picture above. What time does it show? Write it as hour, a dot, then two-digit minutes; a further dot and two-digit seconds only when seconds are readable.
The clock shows 12.59
